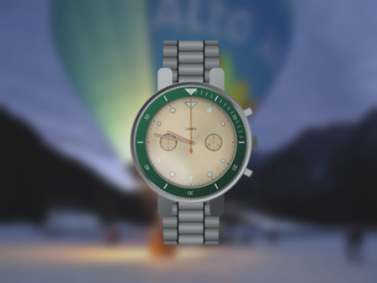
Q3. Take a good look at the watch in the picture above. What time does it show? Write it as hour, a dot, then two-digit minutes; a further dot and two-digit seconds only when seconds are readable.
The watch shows 9.47
